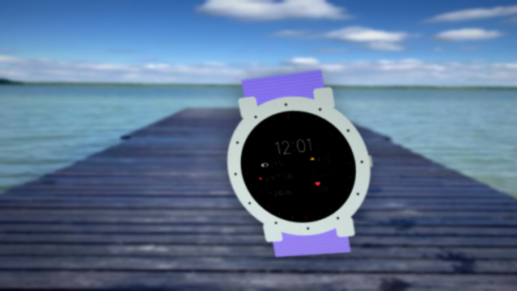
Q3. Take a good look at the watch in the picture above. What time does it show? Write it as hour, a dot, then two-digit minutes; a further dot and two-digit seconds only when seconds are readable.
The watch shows 12.01
